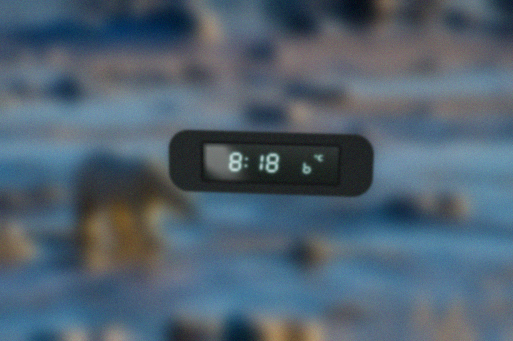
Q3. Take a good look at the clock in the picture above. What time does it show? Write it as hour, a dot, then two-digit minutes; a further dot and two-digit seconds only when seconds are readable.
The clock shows 8.18
